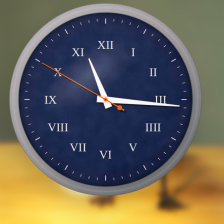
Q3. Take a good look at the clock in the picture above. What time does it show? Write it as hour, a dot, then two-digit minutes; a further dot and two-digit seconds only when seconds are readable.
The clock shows 11.15.50
